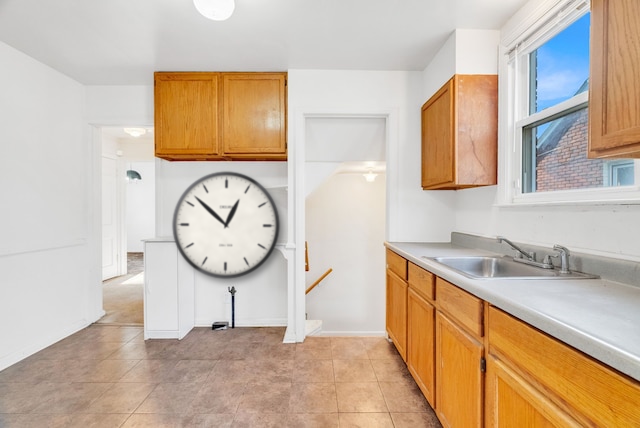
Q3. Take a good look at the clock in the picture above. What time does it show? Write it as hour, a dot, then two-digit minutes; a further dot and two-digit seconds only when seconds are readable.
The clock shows 12.52
